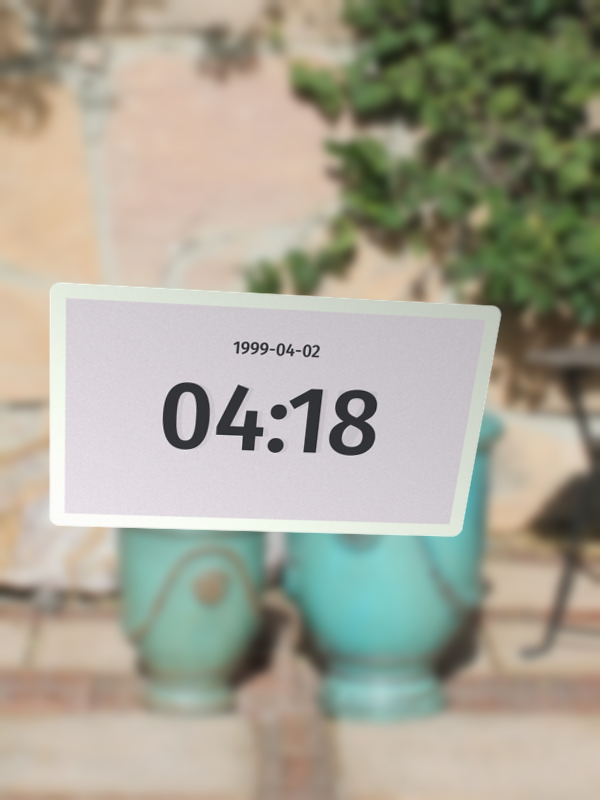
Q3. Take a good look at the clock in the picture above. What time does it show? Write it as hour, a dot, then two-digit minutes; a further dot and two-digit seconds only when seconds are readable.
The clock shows 4.18
